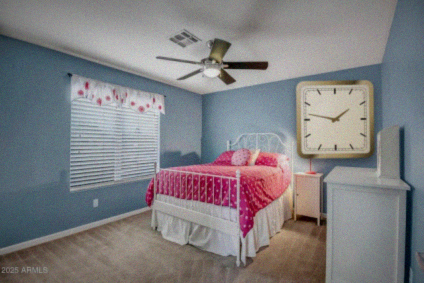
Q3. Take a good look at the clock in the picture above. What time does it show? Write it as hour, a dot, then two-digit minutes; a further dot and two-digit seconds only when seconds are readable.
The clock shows 1.47
